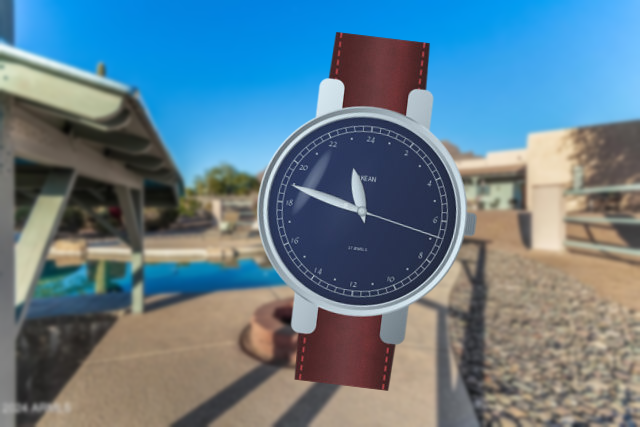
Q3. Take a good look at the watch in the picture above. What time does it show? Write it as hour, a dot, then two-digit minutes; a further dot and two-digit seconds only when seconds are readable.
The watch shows 22.47.17
